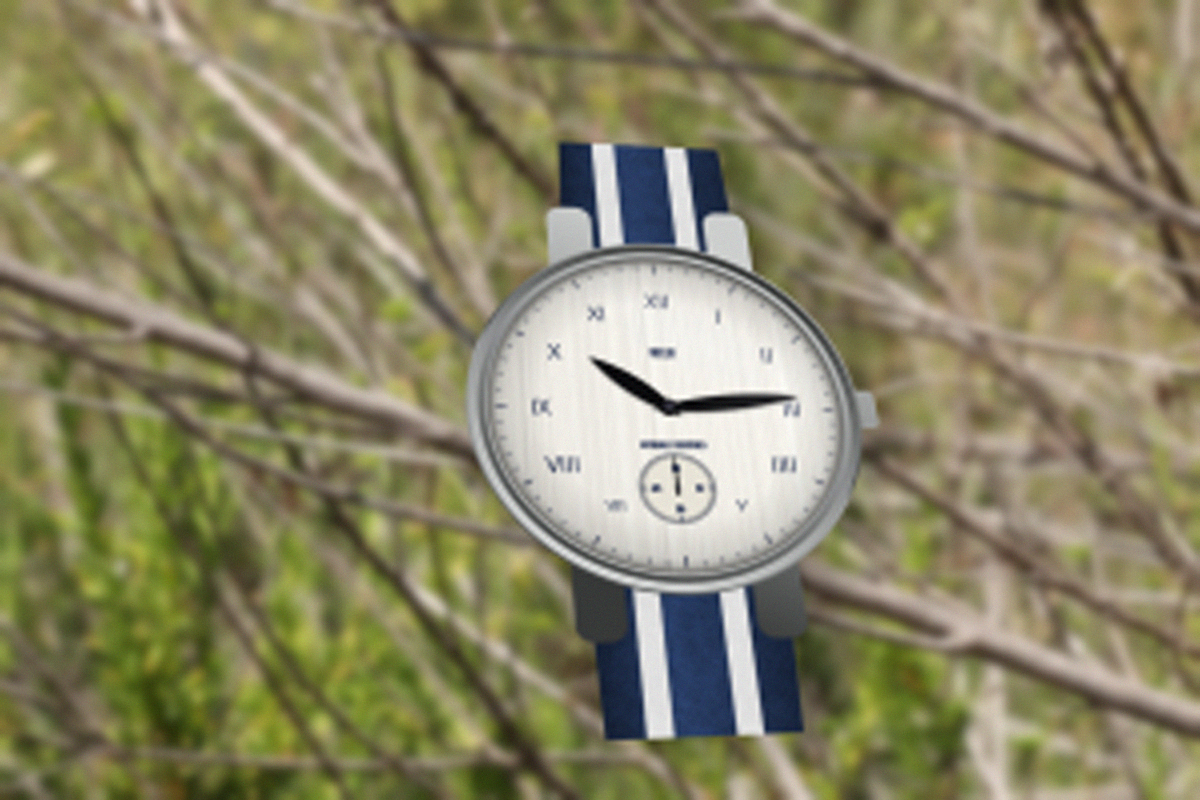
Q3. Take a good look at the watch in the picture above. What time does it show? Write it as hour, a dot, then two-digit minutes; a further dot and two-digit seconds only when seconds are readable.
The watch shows 10.14
